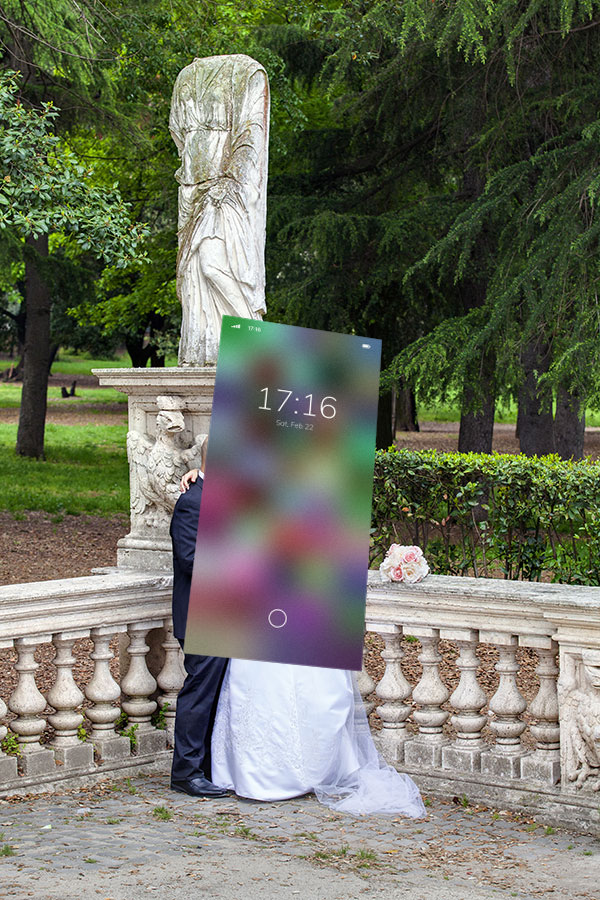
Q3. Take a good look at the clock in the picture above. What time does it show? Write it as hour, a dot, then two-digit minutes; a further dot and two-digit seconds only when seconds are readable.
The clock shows 17.16
